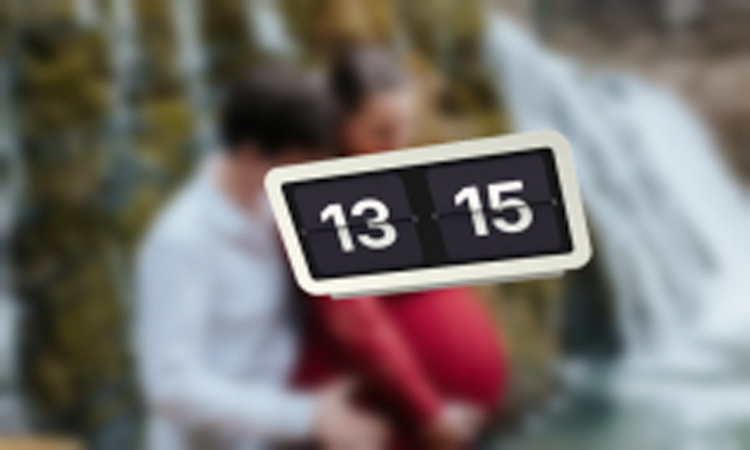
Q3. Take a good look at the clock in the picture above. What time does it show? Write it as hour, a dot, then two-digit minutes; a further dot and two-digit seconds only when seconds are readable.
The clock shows 13.15
